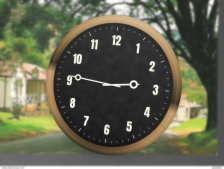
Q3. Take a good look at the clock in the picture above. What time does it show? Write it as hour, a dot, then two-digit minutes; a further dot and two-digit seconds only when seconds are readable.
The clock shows 2.46
